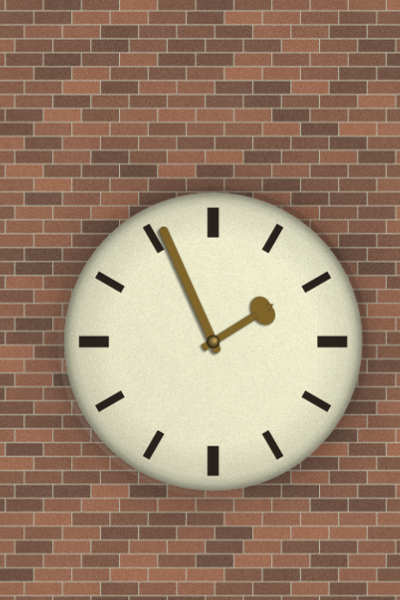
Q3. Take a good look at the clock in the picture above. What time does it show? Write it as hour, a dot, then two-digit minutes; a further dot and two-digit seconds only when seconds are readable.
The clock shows 1.56
